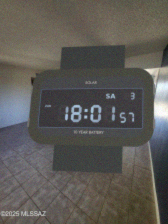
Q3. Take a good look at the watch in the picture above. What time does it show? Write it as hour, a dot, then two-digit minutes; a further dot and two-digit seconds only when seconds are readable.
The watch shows 18.01.57
